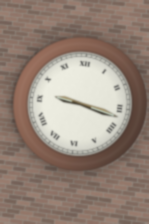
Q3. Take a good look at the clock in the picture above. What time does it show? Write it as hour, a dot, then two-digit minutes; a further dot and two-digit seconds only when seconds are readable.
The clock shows 9.17
